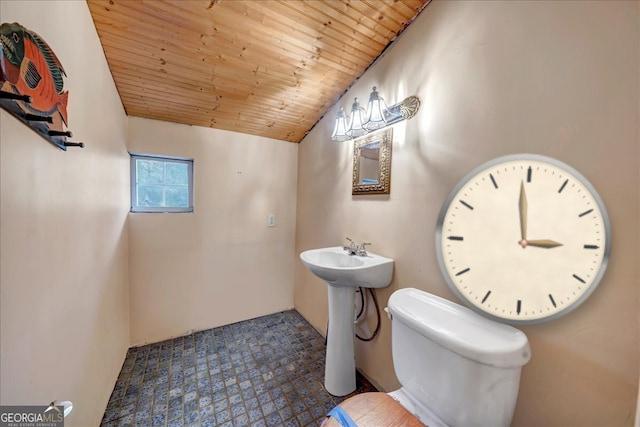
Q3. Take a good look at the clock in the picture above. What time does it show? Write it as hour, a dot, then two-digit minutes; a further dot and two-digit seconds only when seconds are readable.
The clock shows 2.59
